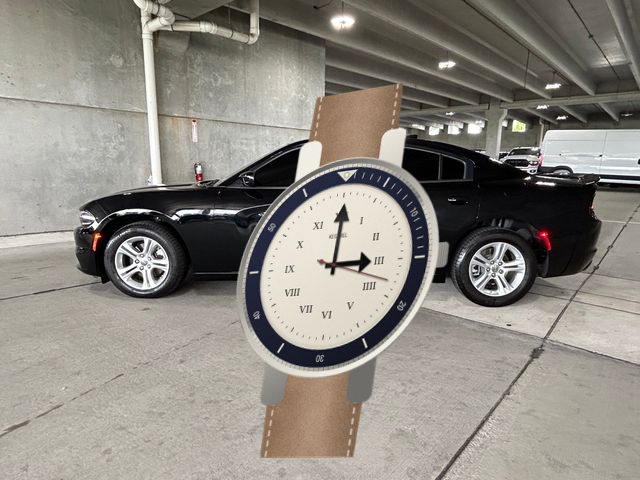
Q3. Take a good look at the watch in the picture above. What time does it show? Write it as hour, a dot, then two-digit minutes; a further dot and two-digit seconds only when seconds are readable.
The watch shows 3.00.18
